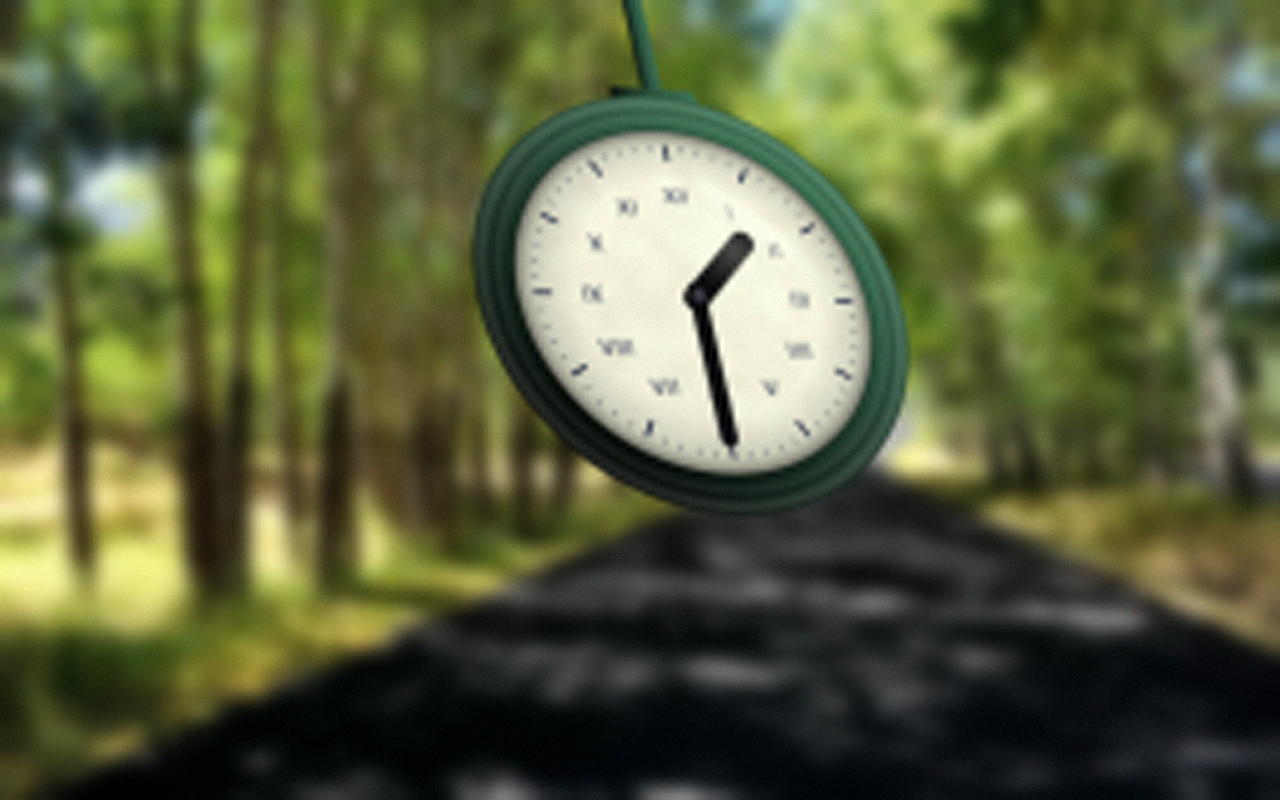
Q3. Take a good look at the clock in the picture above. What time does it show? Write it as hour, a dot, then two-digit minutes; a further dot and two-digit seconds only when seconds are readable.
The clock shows 1.30
